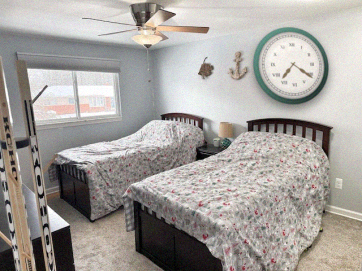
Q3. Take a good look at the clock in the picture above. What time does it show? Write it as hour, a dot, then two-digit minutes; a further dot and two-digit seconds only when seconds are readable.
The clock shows 7.21
